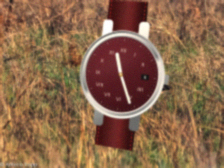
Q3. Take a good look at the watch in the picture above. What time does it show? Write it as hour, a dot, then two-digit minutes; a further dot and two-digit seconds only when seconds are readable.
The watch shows 11.26
